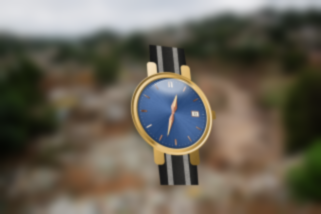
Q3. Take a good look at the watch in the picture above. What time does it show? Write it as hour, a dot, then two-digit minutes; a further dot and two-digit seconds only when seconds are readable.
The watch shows 12.33
